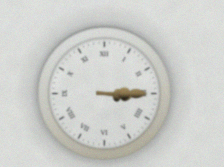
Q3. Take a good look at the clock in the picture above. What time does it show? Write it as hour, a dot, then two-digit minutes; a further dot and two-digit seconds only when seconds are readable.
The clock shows 3.15
